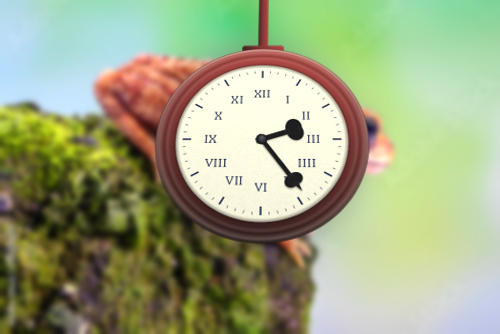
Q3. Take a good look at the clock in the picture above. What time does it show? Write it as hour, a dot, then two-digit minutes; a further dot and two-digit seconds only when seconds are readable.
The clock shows 2.24
